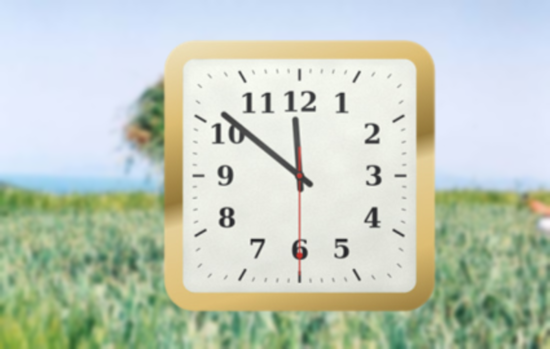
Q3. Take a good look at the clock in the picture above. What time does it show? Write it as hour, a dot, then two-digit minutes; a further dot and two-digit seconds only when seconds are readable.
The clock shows 11.51.30
